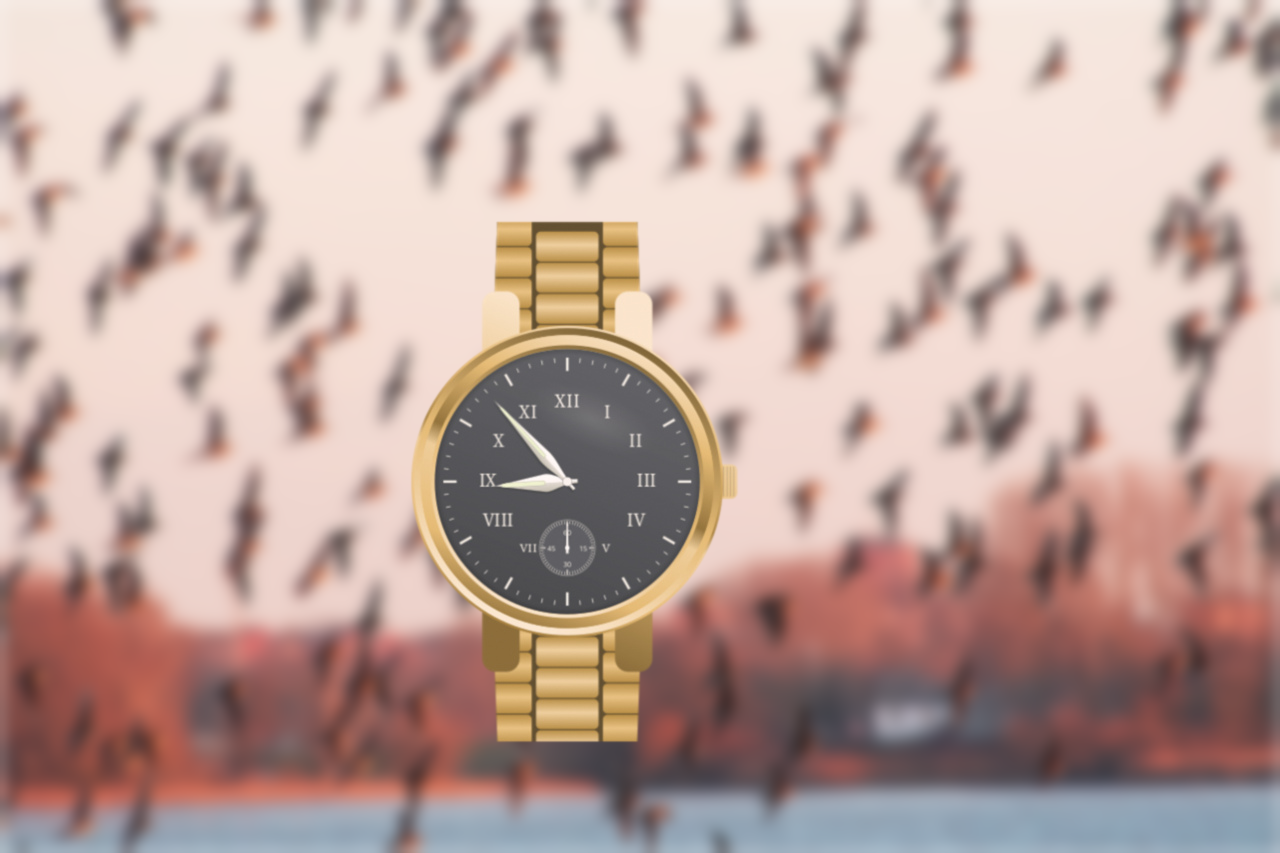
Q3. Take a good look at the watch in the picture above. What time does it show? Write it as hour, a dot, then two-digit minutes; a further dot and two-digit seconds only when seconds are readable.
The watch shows 8.53
